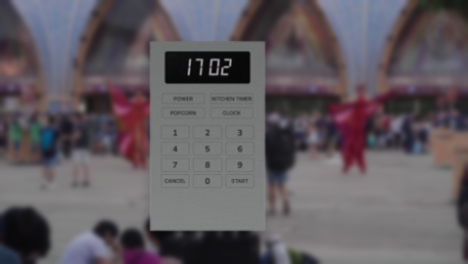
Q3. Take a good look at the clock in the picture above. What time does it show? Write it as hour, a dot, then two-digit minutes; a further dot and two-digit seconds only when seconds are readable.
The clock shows 17.02
